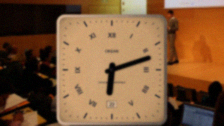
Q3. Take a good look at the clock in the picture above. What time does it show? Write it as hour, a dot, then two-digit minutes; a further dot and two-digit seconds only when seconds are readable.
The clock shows 6.12
